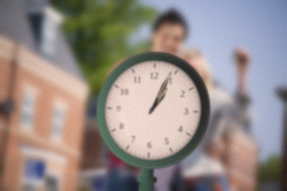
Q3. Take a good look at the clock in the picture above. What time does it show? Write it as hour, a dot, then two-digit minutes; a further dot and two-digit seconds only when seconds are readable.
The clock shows 1.04
